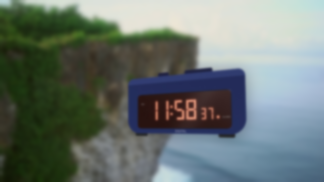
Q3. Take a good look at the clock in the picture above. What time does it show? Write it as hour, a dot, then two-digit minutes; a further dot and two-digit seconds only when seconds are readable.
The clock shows 11.58
